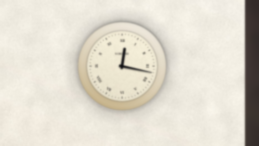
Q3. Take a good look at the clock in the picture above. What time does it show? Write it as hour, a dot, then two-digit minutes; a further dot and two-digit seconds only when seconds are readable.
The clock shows 12.17
